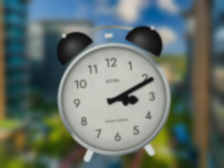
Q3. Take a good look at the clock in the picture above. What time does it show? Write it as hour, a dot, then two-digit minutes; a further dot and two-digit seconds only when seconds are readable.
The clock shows 3.11
